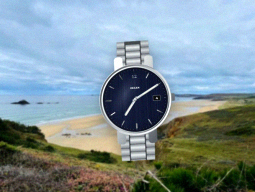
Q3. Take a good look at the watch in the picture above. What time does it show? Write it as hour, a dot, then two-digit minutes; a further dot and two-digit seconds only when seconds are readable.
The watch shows 7.10
